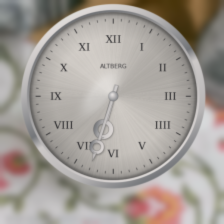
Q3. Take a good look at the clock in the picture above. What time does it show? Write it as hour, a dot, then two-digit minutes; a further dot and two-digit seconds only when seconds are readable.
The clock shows 6.33
